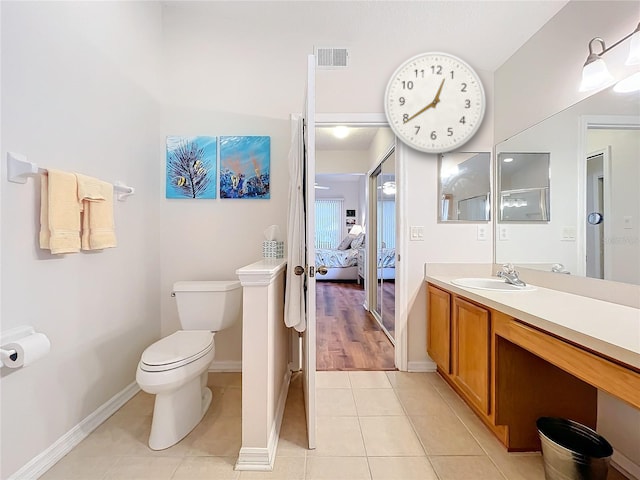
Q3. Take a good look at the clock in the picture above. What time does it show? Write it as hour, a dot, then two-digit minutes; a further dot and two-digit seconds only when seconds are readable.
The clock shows 12.39
